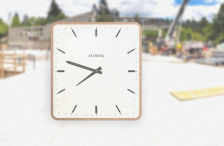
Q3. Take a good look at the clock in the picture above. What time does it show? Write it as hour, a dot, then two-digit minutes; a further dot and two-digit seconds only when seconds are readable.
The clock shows 7.48
